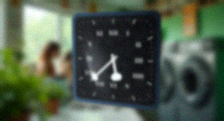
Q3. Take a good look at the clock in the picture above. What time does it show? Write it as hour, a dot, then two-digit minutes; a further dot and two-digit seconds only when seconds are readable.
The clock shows 5.38
